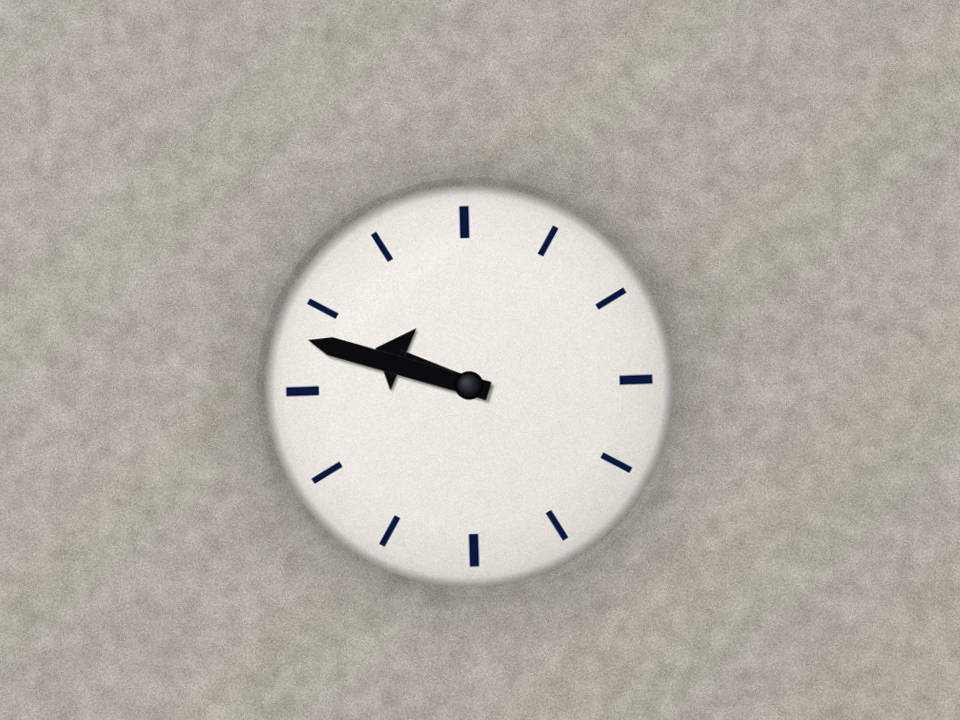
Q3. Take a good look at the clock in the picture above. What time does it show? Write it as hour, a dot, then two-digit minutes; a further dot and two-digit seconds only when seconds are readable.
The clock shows 9.48
